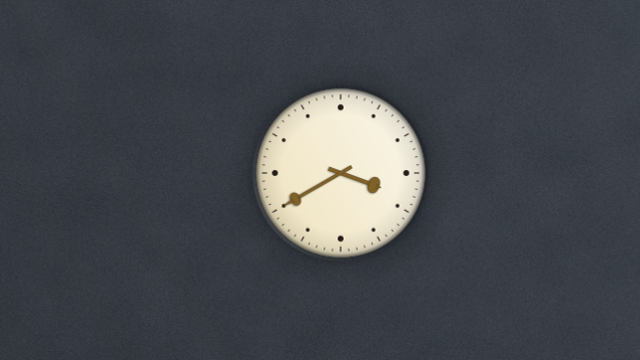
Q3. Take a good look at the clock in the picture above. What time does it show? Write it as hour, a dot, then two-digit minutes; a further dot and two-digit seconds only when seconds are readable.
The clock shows 3.40
